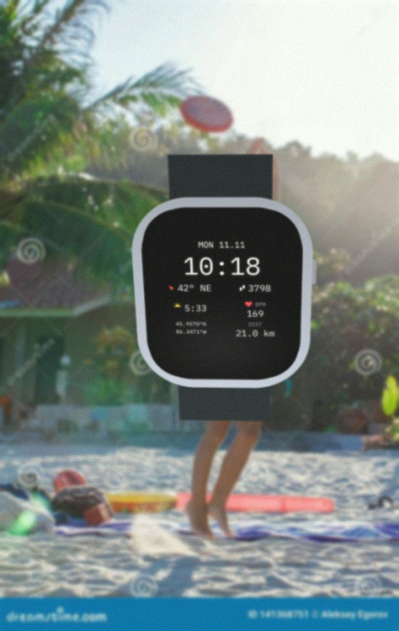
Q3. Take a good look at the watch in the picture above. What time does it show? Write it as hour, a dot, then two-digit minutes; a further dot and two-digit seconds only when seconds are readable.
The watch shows 10.18
